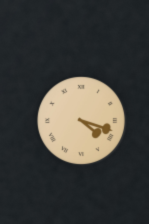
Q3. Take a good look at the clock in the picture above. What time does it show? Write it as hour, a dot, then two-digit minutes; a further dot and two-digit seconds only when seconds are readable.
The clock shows 4.18
